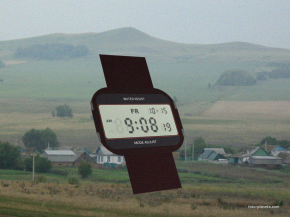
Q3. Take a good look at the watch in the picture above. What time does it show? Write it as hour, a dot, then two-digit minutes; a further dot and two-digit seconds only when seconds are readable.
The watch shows 9.08.19
